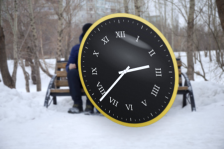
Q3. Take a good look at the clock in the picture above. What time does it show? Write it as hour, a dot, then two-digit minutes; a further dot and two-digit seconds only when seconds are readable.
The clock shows 2.38
